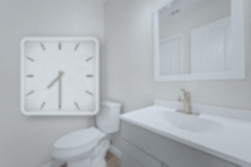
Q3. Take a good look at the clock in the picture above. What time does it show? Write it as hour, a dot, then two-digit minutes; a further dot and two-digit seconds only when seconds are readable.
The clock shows 7.30
